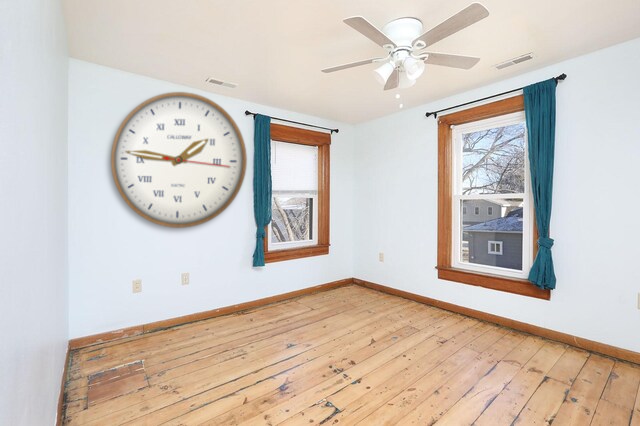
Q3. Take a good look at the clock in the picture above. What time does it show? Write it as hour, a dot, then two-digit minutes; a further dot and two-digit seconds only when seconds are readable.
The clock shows 1.46.16
